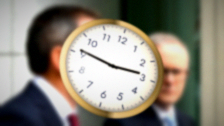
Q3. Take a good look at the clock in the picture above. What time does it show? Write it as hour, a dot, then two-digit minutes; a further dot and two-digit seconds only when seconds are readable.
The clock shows 2.46
